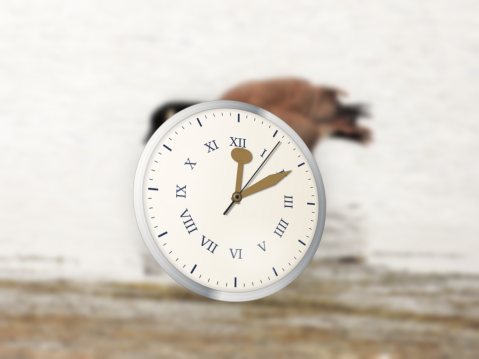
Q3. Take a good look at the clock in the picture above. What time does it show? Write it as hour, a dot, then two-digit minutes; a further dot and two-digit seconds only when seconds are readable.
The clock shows 12.10.06
